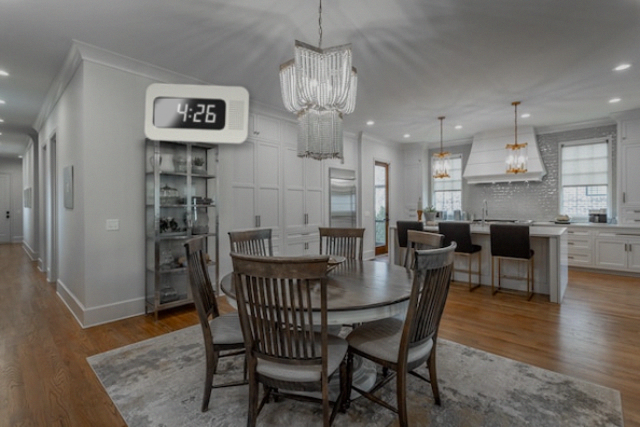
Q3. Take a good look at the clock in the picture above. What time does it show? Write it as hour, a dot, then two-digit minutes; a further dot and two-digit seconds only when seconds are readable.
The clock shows 4.26
